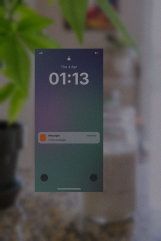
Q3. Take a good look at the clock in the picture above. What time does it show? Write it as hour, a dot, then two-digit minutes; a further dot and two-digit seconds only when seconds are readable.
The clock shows 1.13
